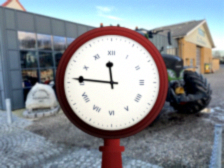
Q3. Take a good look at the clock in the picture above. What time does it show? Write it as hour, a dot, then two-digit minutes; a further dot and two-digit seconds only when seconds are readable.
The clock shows 11.46
